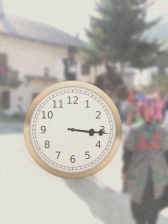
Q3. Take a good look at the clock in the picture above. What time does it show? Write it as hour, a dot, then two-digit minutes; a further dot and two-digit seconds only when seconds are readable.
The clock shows 3.16
